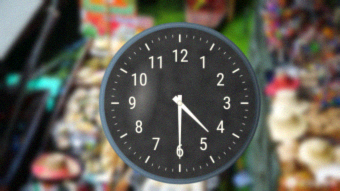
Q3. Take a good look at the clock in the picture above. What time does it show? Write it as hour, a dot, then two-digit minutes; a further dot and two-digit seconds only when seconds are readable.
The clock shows 4.30
